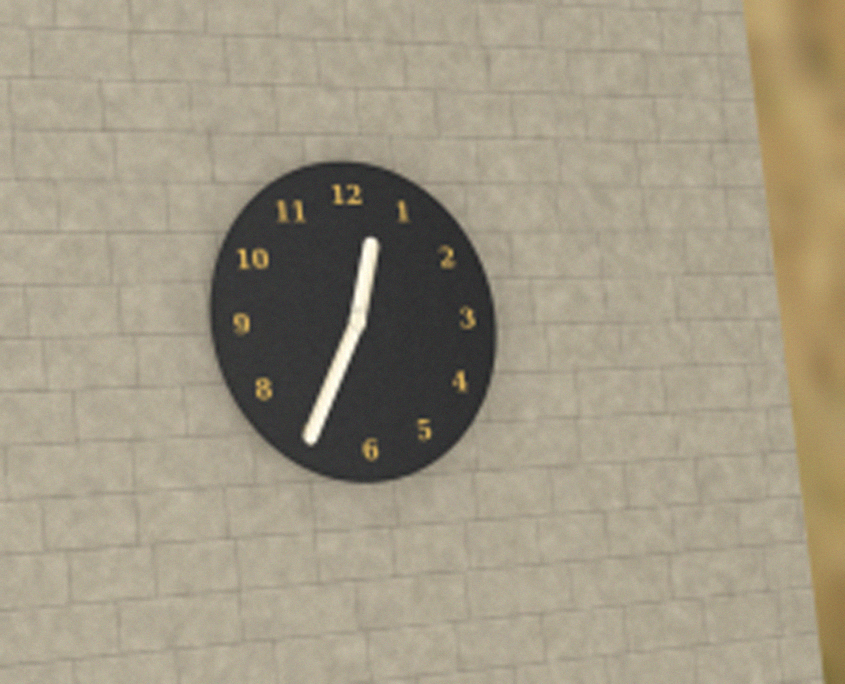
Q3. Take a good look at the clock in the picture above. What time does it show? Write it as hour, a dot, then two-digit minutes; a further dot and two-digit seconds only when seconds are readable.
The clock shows 12.35
